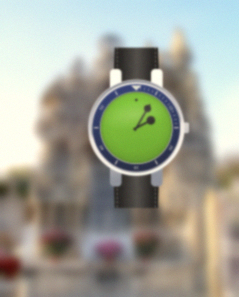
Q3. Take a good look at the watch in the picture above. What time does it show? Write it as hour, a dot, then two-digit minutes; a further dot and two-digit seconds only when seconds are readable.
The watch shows 2.05
